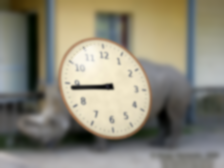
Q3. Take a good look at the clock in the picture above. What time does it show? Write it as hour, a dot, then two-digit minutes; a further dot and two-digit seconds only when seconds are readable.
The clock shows 8.44
